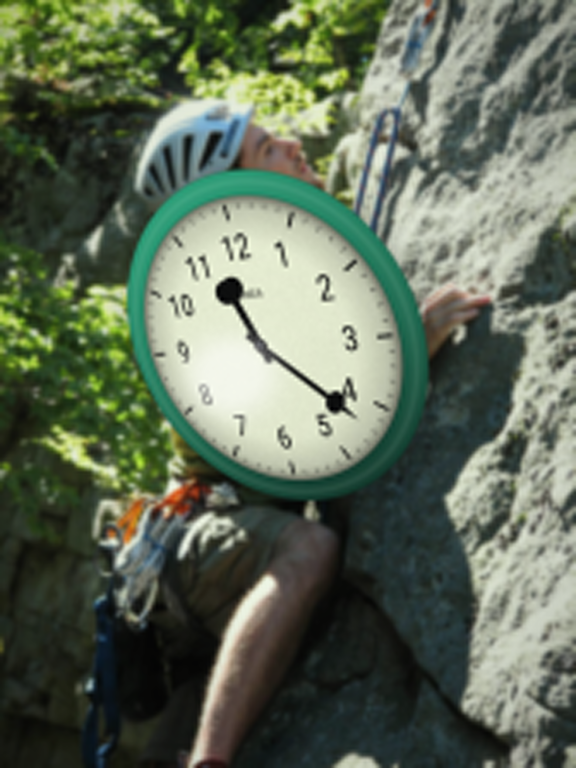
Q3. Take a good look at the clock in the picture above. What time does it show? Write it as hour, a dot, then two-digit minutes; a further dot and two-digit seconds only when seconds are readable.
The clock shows 11.22
